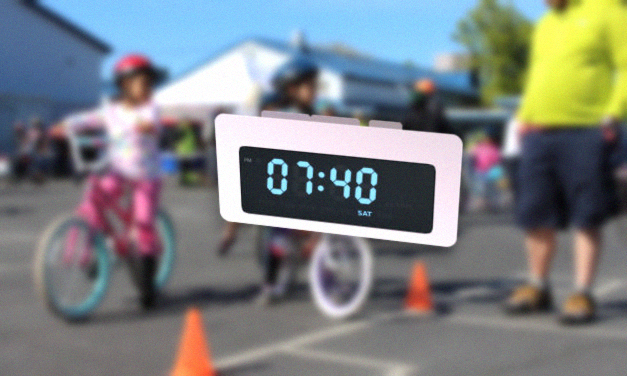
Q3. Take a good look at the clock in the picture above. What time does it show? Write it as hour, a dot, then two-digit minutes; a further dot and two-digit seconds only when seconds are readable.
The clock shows 7.40
